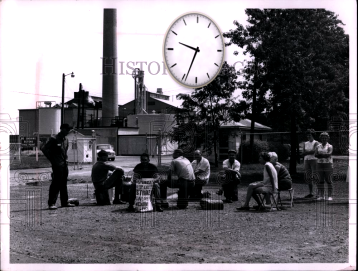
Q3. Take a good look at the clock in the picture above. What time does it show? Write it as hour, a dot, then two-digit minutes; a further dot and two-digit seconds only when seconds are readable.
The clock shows 9.34
